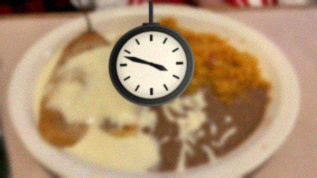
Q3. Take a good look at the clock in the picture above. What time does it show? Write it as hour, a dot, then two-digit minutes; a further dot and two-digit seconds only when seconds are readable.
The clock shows 3.48
